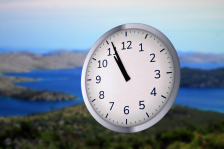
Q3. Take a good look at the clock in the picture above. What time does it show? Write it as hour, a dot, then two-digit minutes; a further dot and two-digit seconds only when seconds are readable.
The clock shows 10.56
